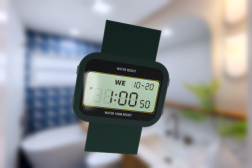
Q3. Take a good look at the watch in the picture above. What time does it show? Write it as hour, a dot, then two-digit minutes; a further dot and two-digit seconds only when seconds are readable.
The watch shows 1.00.50
